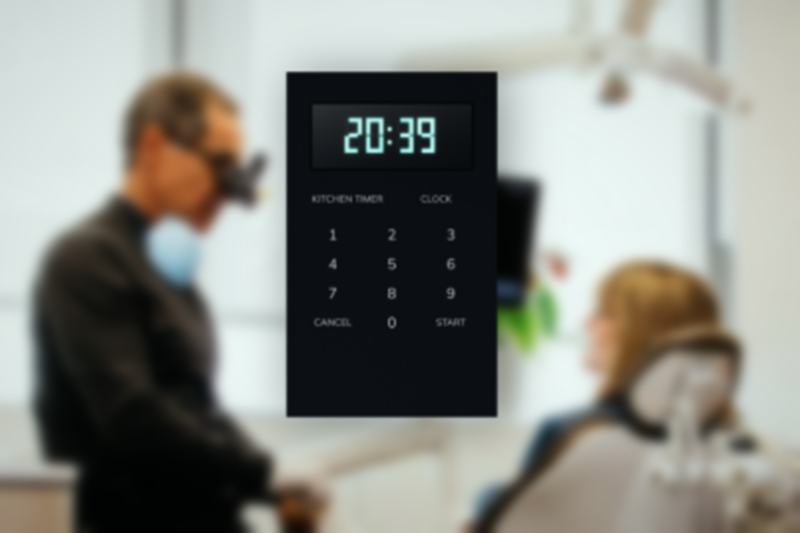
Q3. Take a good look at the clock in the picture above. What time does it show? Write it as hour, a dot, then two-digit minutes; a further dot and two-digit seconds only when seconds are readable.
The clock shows 20.39
